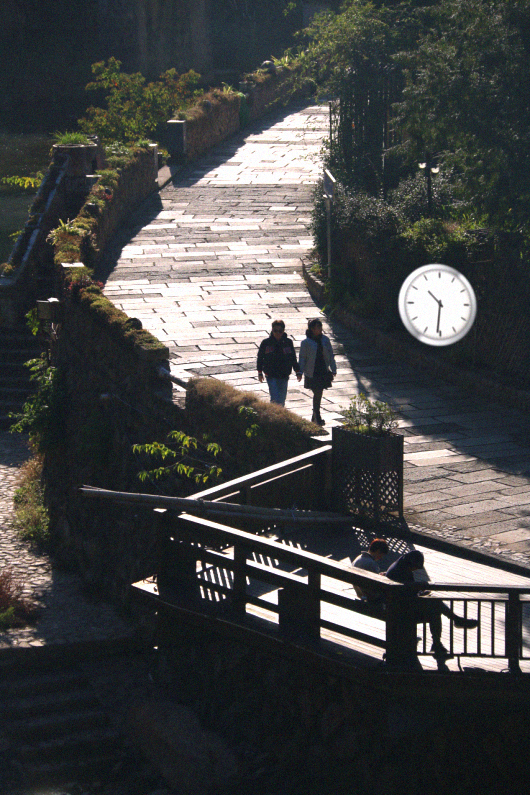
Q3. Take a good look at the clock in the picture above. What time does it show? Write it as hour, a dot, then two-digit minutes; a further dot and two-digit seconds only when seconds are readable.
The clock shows 10.31
